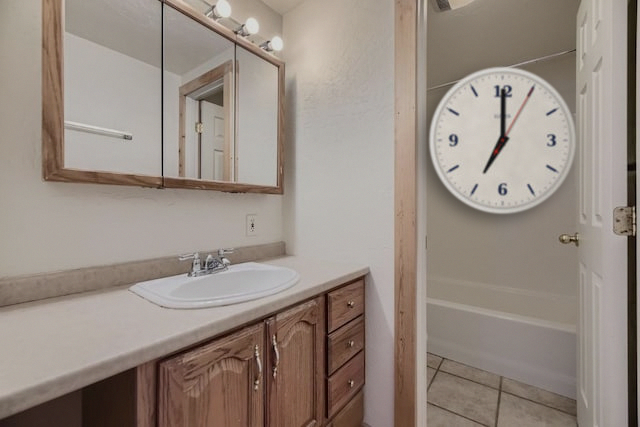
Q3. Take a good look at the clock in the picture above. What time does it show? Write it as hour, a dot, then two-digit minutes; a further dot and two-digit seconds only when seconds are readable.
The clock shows 7.00.05
